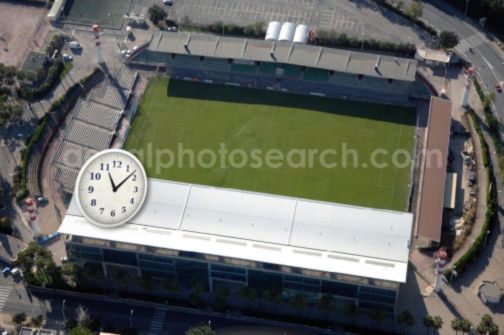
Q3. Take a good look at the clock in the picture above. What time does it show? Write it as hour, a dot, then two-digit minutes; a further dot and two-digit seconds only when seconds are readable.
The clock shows 11.08
